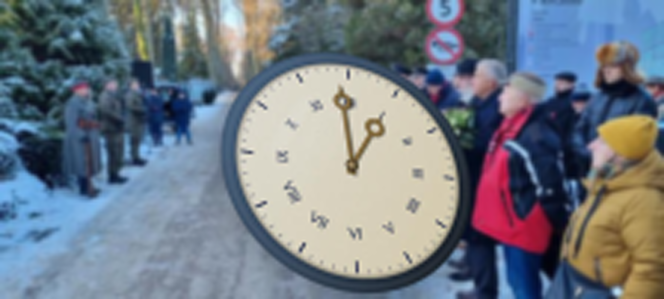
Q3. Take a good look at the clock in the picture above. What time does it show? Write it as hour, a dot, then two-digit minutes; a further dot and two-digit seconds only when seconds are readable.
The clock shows 12.59
